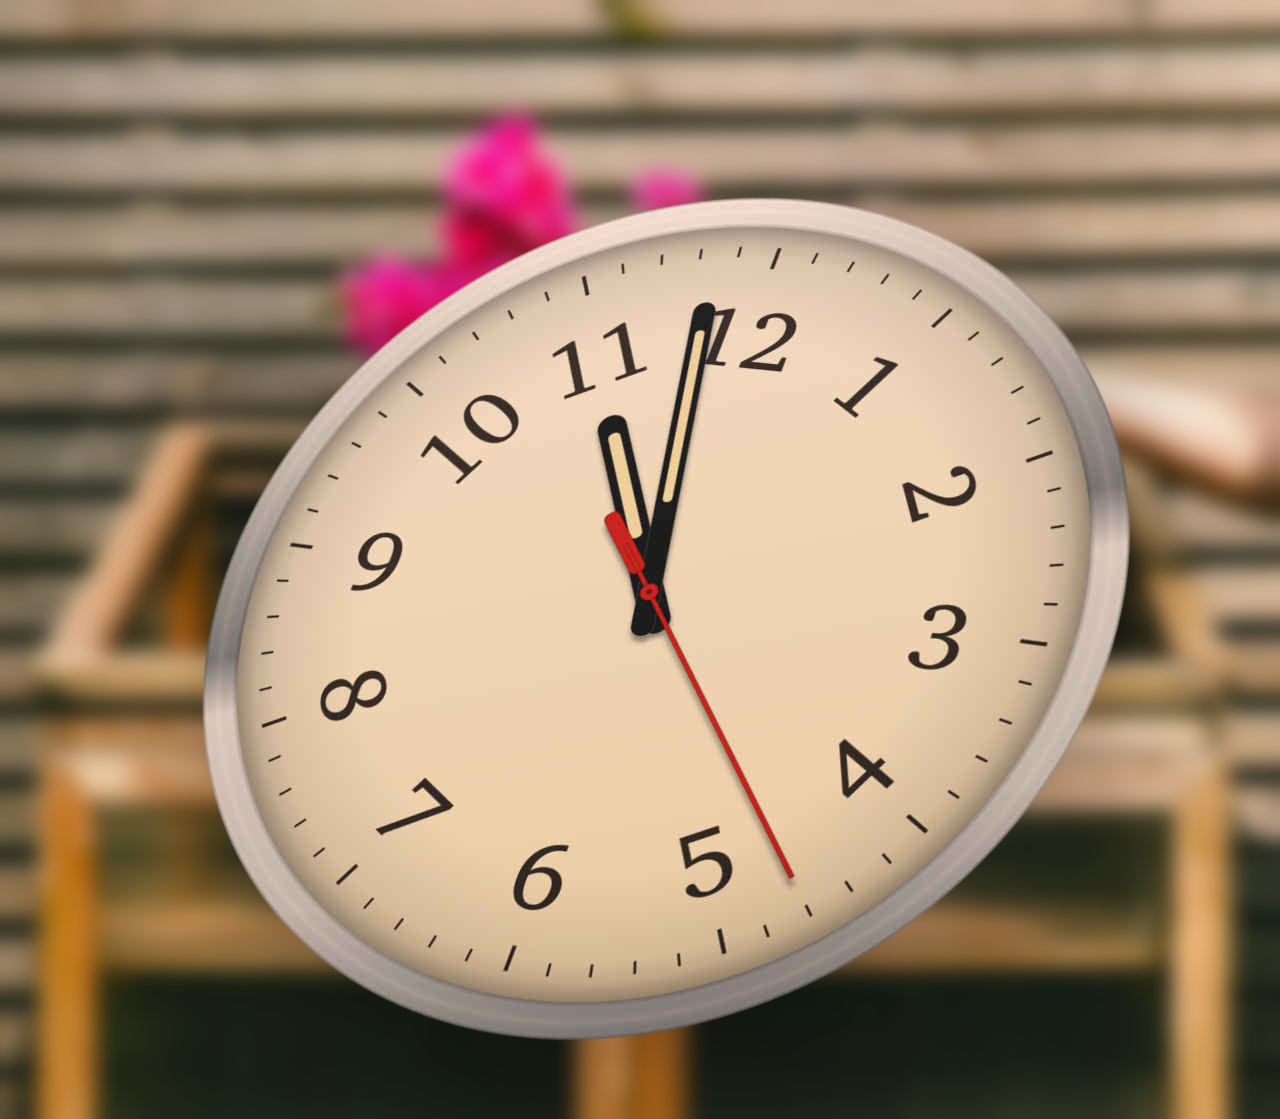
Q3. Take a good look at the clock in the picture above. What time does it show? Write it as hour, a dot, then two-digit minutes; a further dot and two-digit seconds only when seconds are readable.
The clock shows 10.58.23
